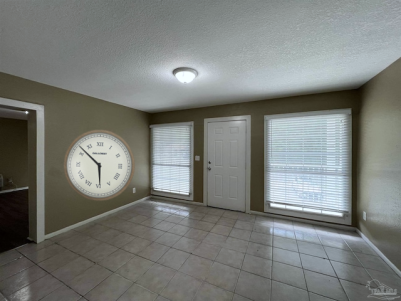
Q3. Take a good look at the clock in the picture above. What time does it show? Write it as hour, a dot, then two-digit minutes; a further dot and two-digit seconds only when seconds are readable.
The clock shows 5.52
